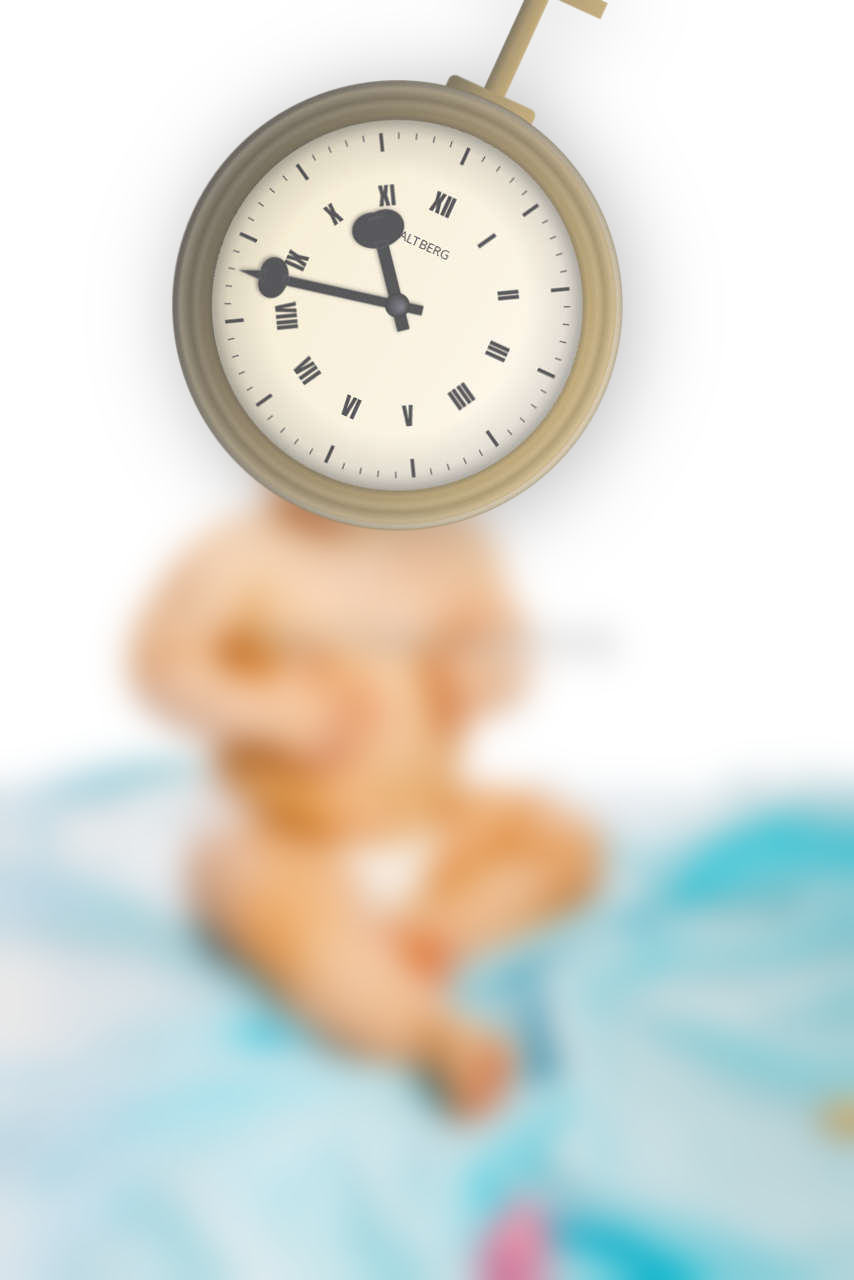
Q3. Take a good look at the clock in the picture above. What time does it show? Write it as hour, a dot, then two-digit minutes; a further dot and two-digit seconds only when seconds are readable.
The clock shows 10.43
